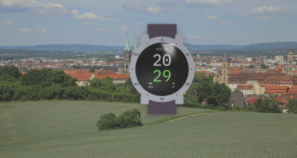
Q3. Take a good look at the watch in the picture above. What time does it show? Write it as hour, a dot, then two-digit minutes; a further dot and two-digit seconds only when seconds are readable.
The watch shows 20.29
